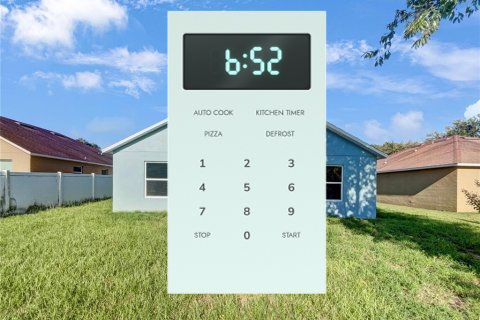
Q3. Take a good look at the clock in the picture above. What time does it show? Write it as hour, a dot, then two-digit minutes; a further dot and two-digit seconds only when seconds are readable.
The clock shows 6.52
